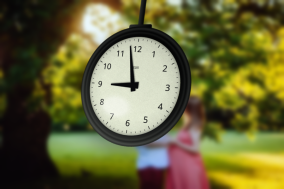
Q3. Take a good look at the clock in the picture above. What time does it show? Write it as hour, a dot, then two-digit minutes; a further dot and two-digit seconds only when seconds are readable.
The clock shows 8.58
